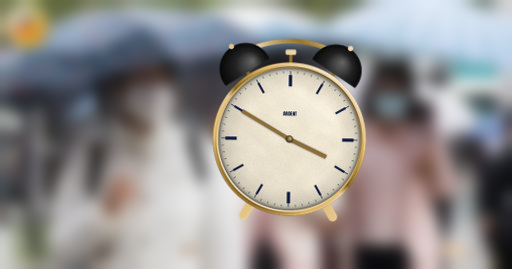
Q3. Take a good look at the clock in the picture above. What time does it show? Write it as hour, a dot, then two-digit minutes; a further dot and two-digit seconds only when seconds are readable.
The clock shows 3.50
